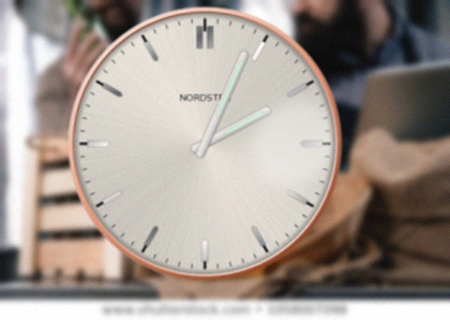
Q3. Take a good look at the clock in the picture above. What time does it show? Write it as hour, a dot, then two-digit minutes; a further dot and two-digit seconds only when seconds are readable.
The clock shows 2.04
